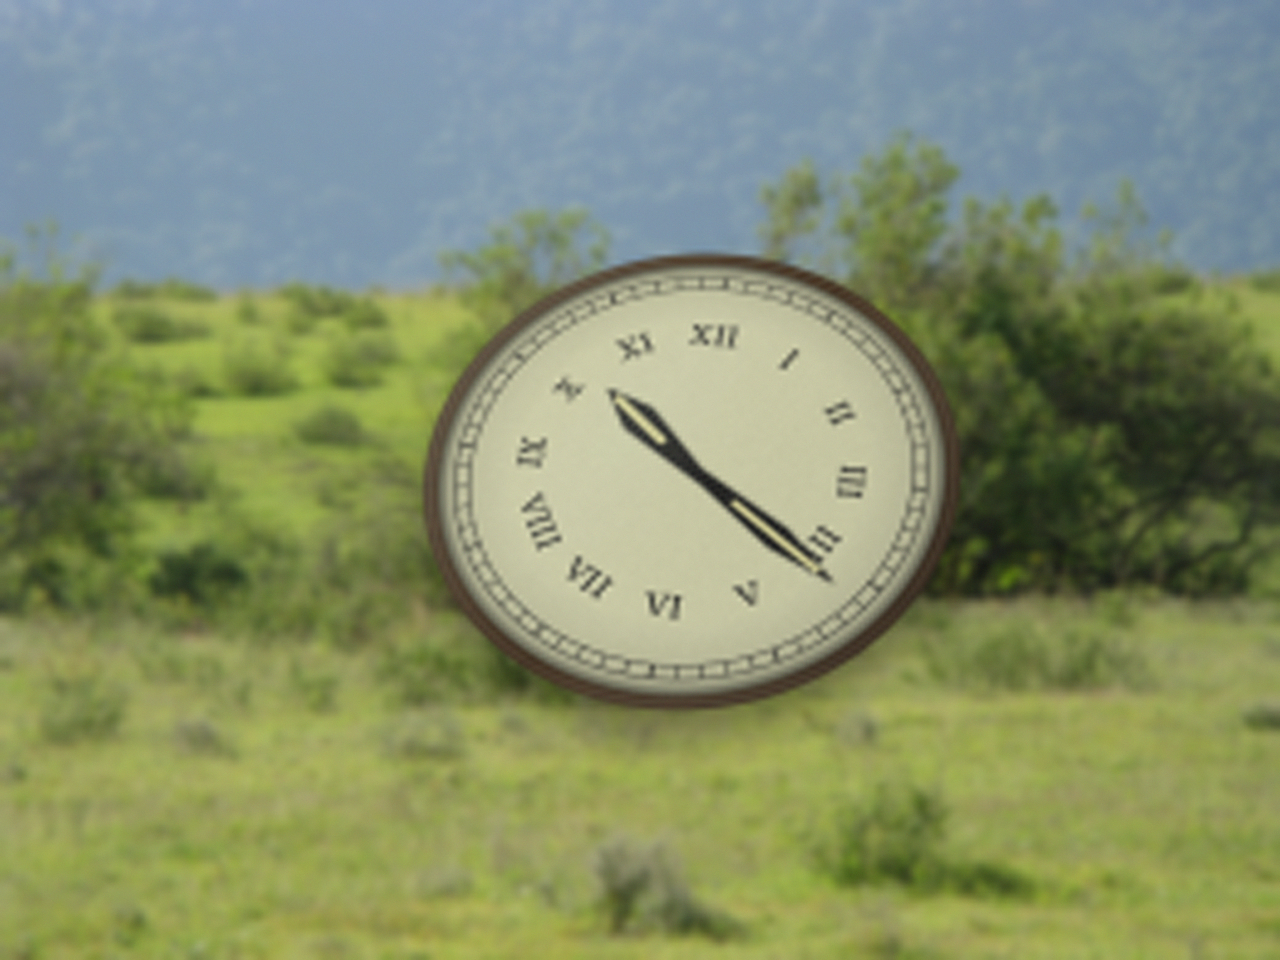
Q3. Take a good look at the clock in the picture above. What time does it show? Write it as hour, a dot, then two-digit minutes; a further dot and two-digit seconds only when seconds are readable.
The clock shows 10.21
